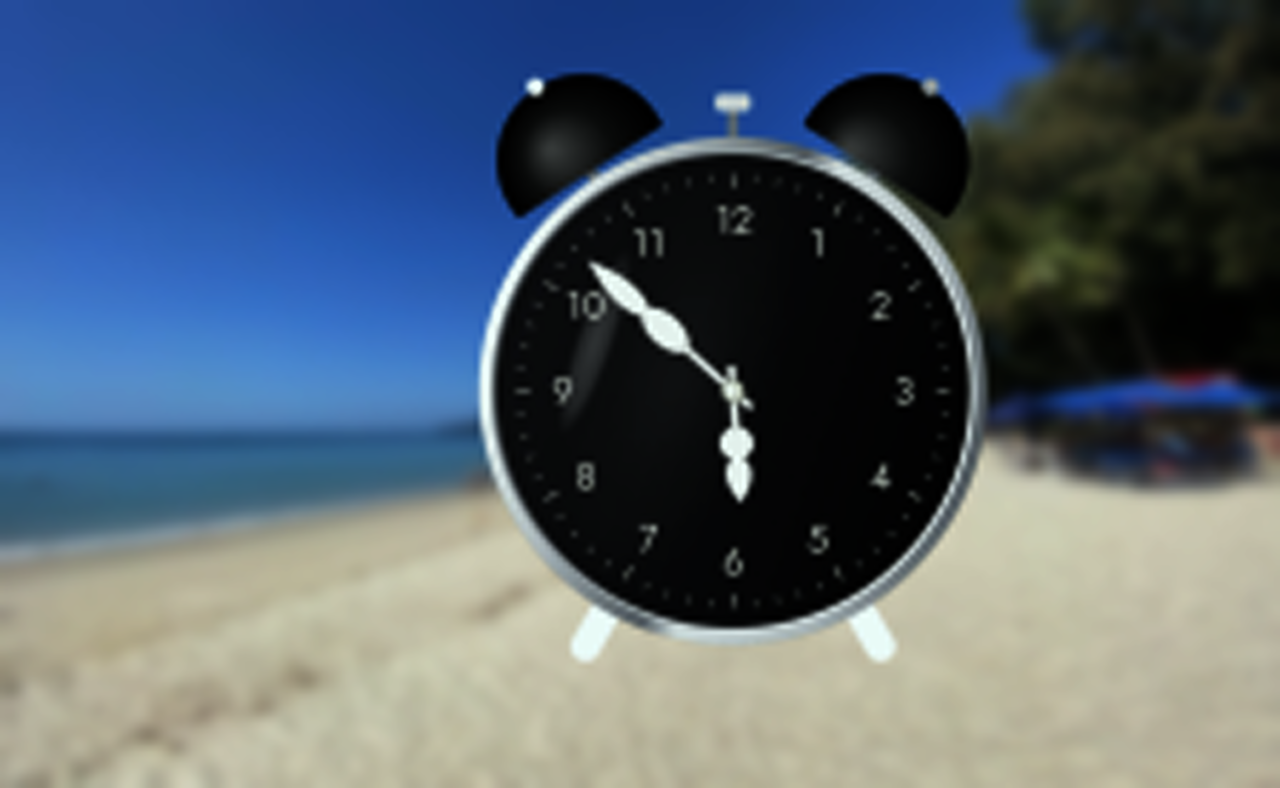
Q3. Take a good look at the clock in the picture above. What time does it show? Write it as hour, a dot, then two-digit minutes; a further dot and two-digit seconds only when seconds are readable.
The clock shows 5.52
